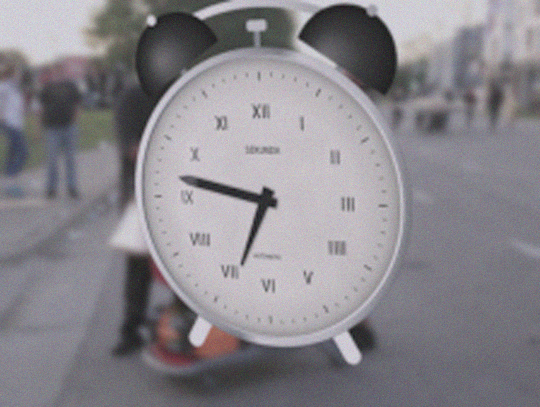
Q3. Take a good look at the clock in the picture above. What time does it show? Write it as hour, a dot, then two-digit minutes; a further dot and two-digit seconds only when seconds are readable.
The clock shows 6.47
